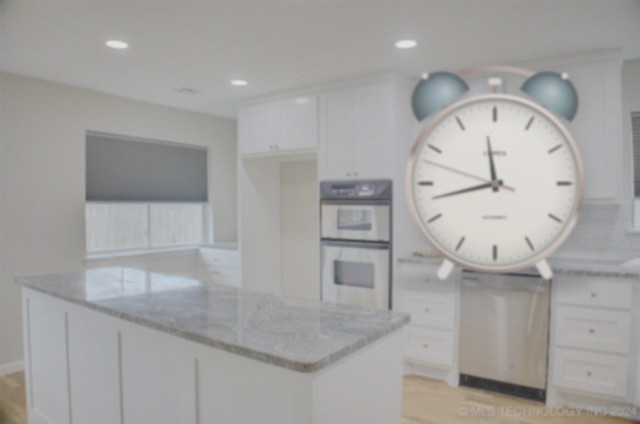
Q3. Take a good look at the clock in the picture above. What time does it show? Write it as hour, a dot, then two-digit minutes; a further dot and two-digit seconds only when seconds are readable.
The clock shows 11.42.48
